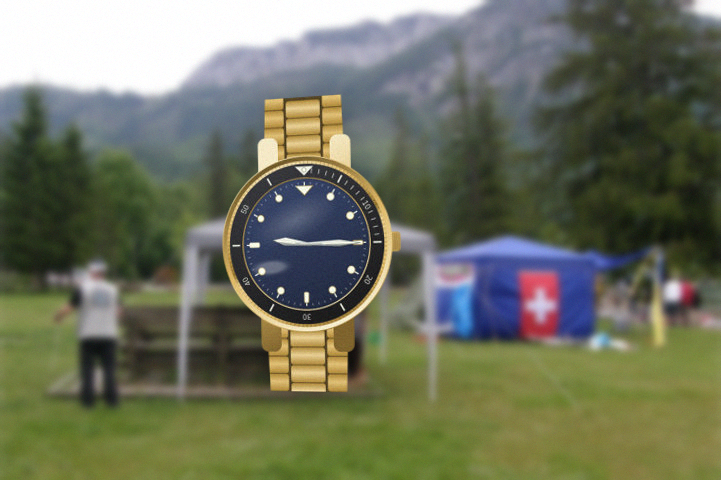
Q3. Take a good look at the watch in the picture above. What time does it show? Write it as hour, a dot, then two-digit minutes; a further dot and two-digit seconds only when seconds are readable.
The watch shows 9.15
